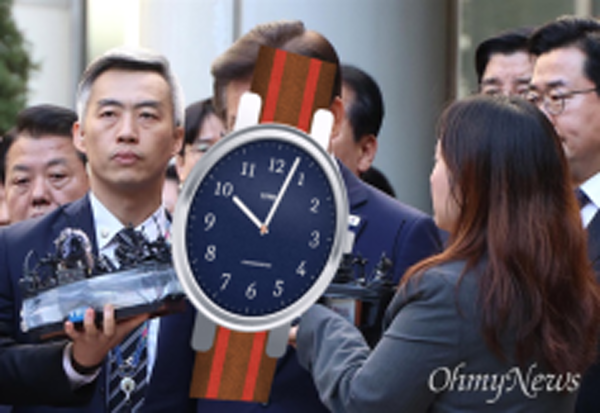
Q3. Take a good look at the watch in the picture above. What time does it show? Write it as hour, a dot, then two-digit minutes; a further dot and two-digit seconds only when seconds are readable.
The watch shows 10.03
